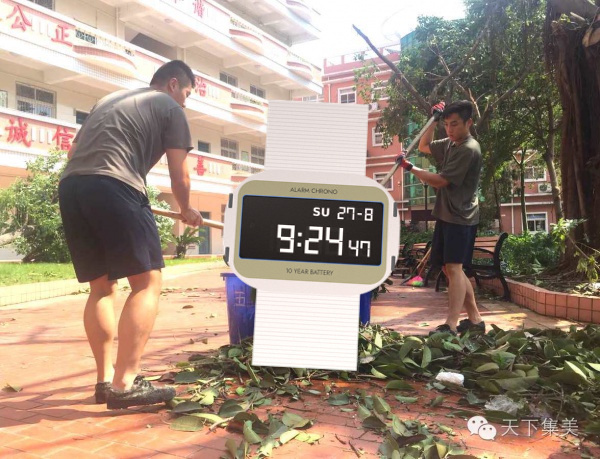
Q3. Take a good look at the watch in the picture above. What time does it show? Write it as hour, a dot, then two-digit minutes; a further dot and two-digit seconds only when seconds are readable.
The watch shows 9.24.47
